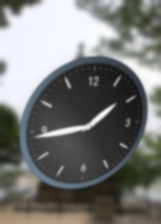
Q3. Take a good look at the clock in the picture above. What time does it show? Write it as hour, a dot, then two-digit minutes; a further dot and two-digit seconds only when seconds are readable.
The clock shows 1.44
